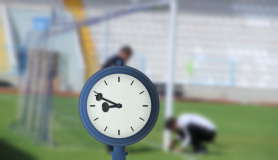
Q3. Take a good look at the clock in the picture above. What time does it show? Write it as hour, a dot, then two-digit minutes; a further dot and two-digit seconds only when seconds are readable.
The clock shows 8.49
